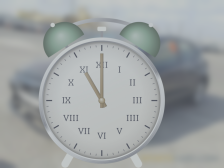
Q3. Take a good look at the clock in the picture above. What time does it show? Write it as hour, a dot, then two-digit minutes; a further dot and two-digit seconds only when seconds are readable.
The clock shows 11.00
